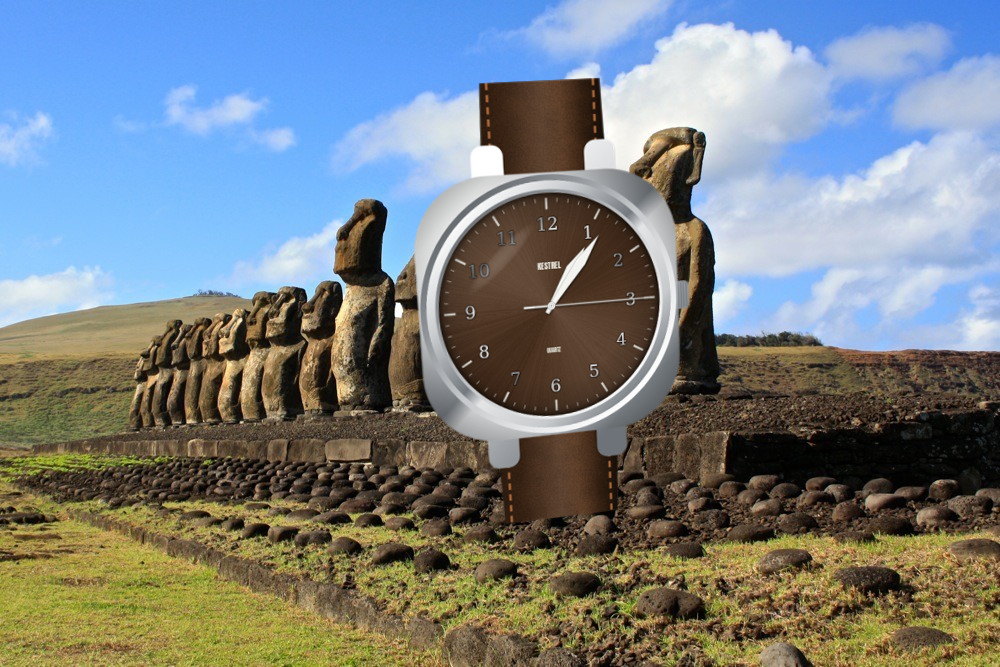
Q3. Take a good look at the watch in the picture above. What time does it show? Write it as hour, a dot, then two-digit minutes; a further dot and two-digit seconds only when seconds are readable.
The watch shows 1.06.15
